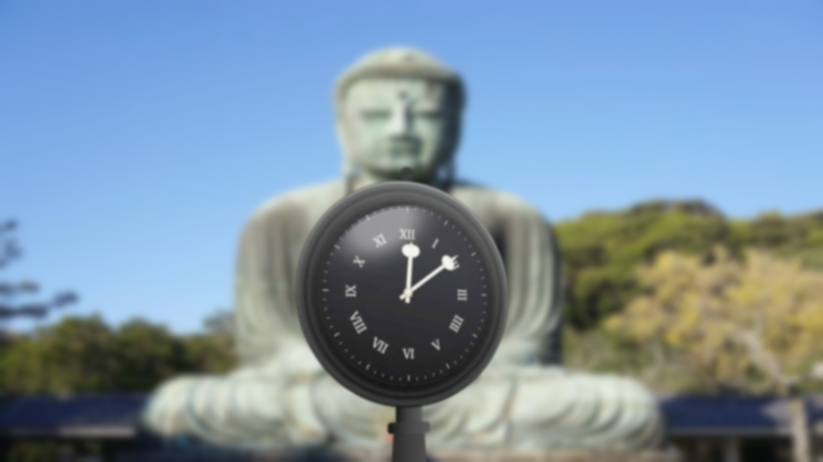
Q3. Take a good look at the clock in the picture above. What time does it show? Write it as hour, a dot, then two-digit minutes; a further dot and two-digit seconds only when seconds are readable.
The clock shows 12.09
